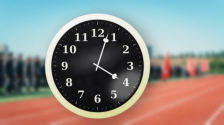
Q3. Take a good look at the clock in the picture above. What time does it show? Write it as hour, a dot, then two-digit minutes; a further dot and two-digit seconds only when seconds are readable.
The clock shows 4.03
